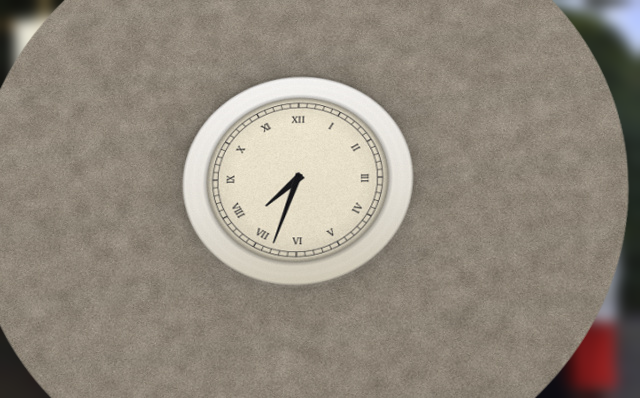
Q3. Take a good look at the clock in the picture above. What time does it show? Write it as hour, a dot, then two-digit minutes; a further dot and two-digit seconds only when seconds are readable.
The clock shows 7.33
